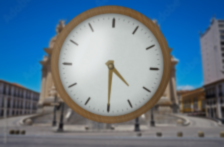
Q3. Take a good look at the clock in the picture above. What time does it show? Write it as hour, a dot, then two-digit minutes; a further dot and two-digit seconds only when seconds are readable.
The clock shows 4.30
